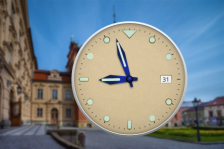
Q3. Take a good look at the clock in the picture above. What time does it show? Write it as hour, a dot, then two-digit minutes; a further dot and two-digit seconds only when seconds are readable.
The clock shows 8.57
